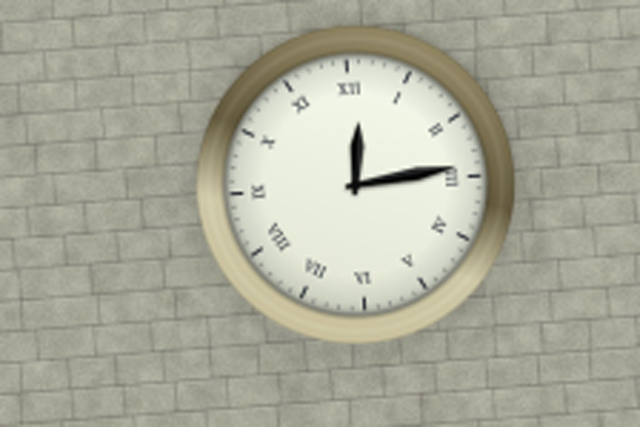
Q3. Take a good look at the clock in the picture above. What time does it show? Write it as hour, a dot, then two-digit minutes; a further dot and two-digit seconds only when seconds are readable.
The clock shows 12.14
